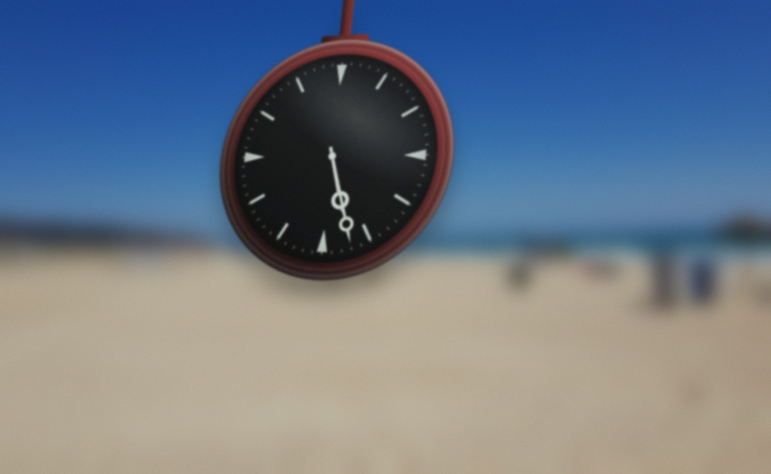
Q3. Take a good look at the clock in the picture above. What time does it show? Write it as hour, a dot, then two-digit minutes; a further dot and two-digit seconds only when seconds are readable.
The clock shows 5.27
